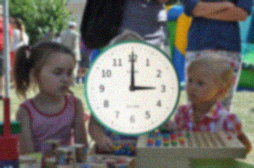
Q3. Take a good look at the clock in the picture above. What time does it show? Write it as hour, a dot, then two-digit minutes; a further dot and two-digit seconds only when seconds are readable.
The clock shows 3.00
